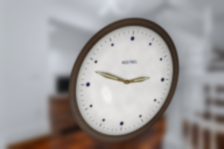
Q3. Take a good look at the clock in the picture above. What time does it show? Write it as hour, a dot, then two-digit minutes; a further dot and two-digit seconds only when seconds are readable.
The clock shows 2.48
